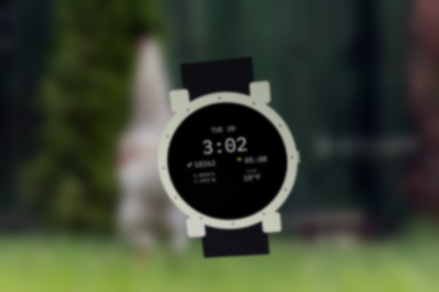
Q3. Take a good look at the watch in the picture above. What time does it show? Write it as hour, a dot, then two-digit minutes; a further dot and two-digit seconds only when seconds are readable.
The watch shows 3.02
